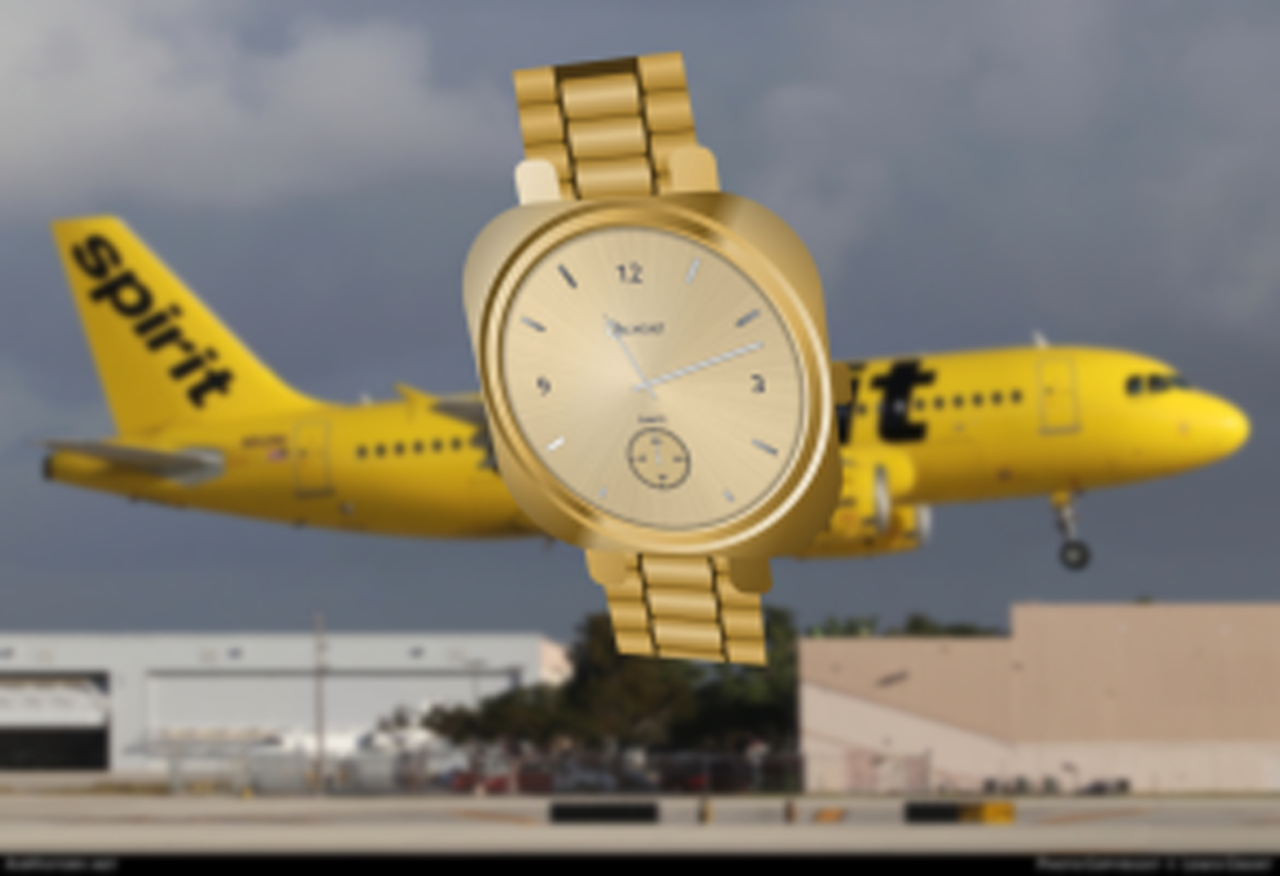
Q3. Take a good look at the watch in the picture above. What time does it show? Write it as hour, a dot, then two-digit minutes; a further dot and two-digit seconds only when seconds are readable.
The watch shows 11.12
